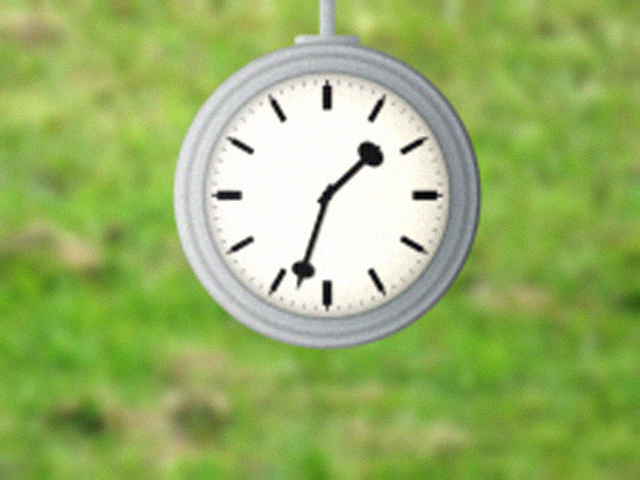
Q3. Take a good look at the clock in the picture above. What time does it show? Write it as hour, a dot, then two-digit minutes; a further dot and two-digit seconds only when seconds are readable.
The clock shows 1.33
